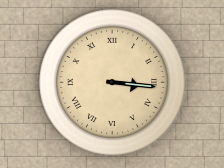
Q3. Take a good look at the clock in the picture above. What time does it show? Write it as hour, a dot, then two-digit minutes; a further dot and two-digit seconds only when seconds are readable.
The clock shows 3.16
